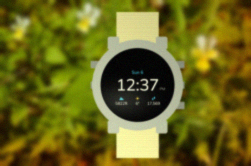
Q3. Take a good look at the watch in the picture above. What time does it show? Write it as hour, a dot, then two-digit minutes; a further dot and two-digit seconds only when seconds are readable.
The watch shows 12.37
